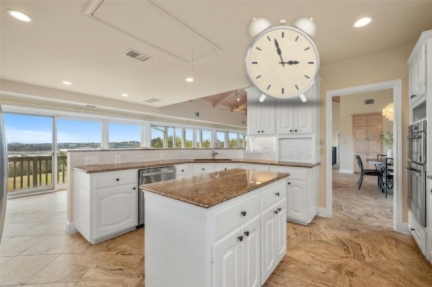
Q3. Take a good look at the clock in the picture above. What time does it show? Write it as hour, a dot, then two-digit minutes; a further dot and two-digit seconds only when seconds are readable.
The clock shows 2.57
